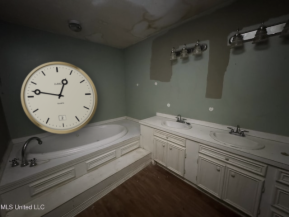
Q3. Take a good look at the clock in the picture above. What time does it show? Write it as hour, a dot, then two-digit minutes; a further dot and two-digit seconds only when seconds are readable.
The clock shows 12.47
